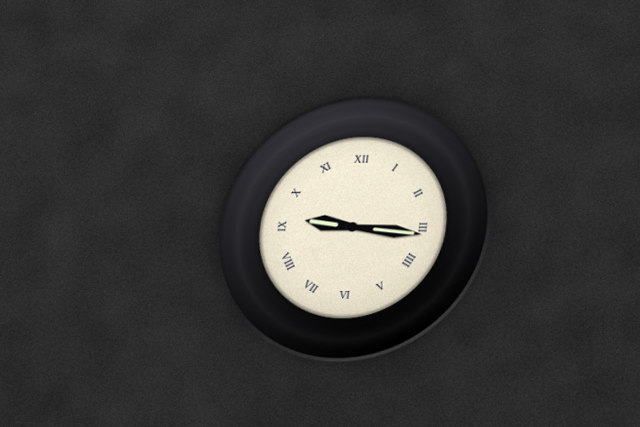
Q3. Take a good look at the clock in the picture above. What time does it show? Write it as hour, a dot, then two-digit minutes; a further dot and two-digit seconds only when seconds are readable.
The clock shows 9.16
